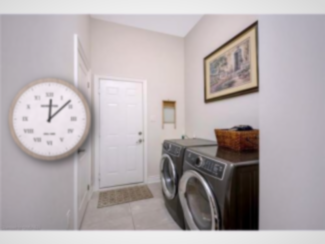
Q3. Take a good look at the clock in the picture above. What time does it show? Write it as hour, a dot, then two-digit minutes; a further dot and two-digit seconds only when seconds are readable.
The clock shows 12.08
